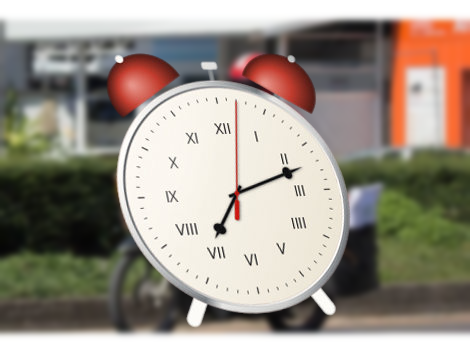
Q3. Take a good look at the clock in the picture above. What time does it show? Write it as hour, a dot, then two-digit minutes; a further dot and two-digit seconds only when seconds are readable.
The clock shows 7.12.02
